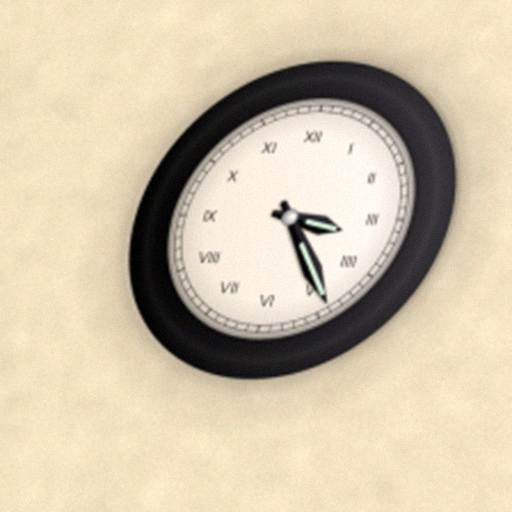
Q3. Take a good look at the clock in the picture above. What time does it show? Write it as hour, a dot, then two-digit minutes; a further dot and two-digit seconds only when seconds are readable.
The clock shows 3.24
